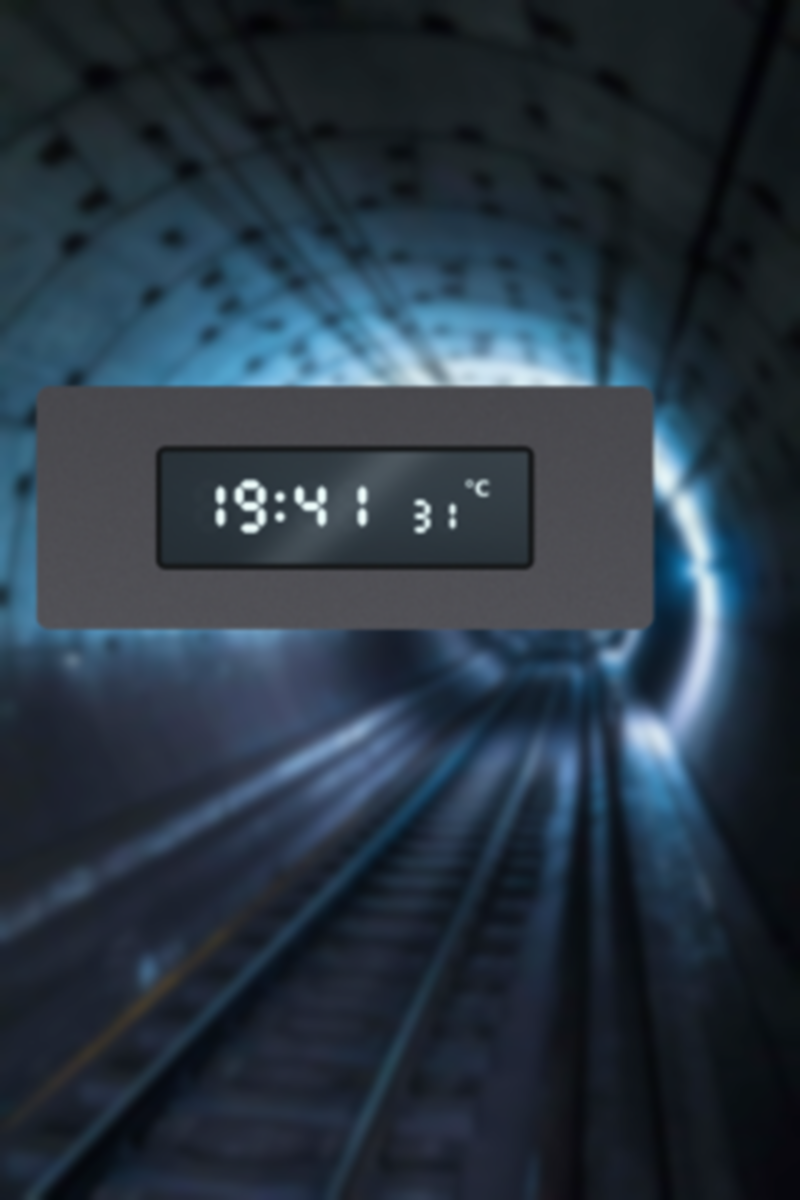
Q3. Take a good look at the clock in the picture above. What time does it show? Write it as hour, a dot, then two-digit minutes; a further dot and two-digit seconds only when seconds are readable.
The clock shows 19.41
